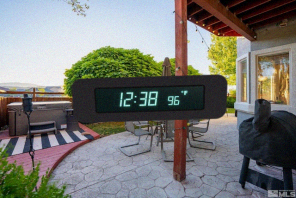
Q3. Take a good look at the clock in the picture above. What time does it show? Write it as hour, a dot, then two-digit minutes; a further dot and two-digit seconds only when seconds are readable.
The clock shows 12.38
